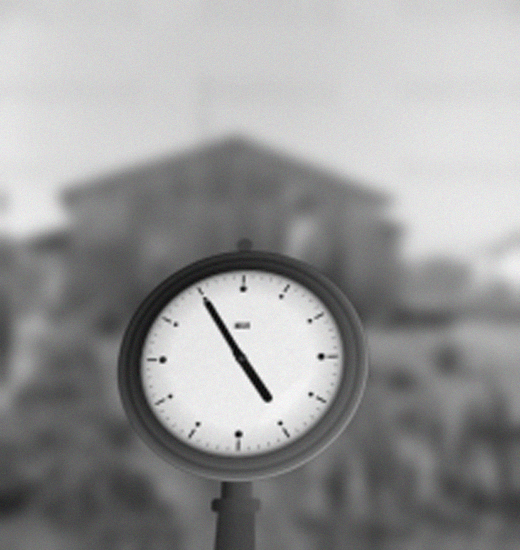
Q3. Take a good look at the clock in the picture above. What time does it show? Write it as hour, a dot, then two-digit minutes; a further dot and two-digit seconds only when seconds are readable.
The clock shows 4.55
